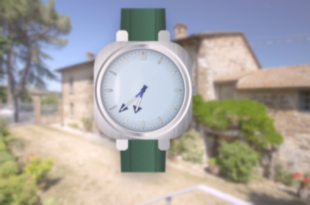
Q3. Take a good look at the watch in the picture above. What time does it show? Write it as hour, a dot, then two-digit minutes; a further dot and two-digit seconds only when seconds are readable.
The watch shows 6.38
